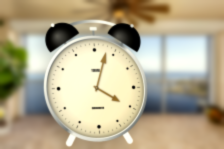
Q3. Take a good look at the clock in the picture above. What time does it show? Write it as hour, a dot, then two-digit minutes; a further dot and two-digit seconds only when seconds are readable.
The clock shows 4.03
